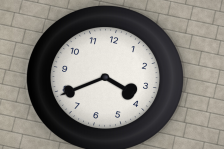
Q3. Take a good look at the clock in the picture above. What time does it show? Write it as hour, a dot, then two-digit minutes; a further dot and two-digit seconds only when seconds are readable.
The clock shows 3.39
